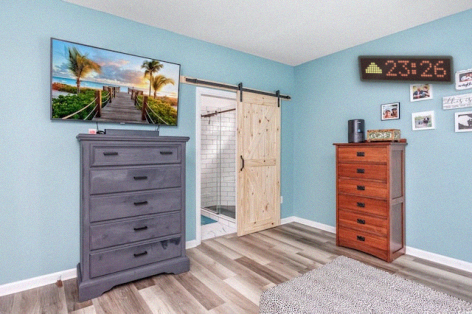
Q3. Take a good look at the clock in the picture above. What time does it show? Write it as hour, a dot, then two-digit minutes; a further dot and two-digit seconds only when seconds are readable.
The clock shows 23.26
